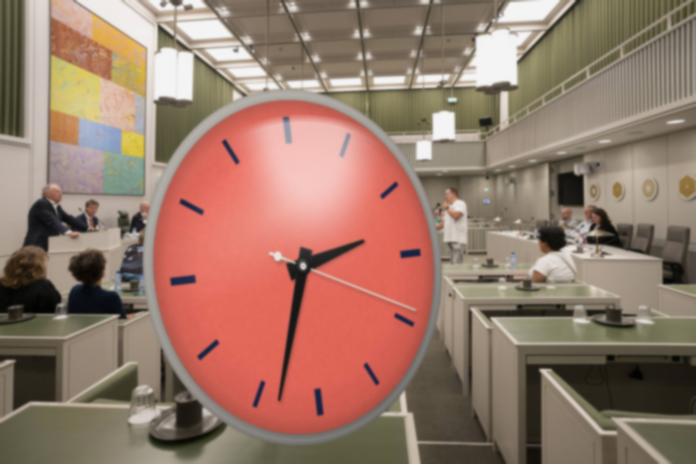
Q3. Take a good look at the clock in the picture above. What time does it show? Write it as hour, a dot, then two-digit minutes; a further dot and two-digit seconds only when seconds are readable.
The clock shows 2.33.19
